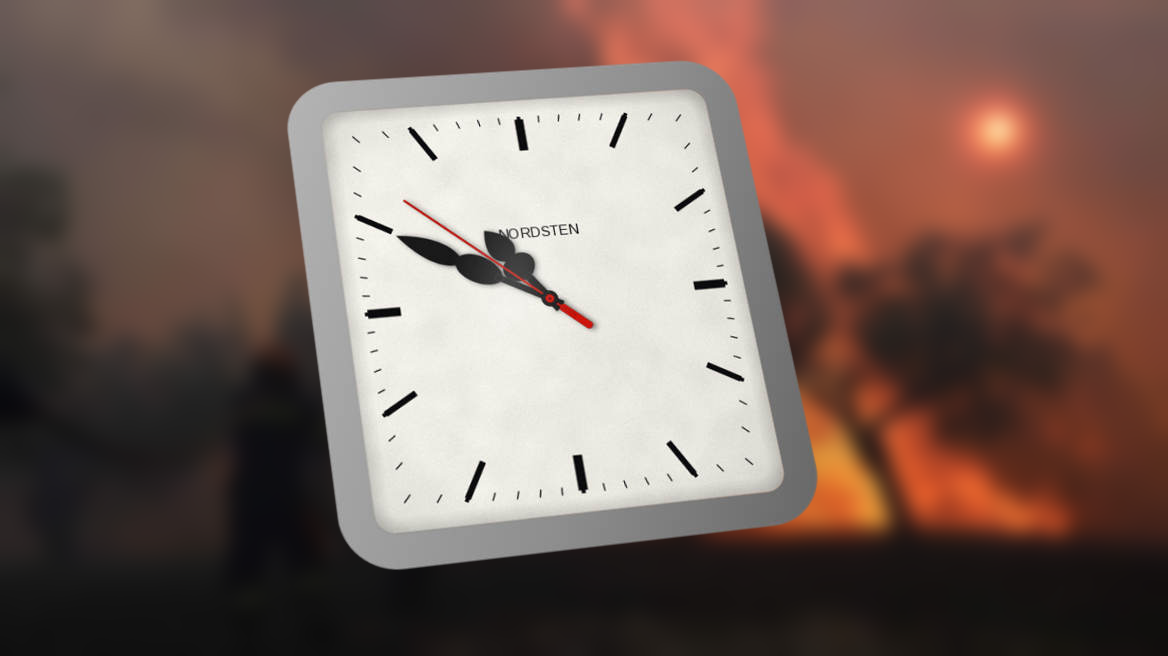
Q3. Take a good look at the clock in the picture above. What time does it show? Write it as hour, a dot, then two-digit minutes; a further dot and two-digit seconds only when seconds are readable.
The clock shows 10.49.52
